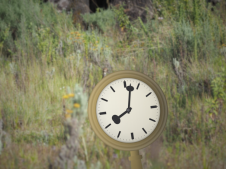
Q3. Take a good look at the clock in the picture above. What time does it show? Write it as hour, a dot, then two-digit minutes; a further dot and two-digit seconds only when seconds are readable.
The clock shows 8.02
